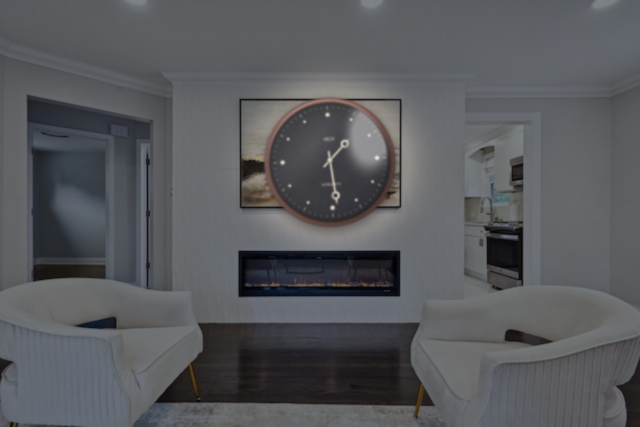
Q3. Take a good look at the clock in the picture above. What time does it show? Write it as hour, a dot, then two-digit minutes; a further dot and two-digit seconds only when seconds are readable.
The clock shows 1.29
